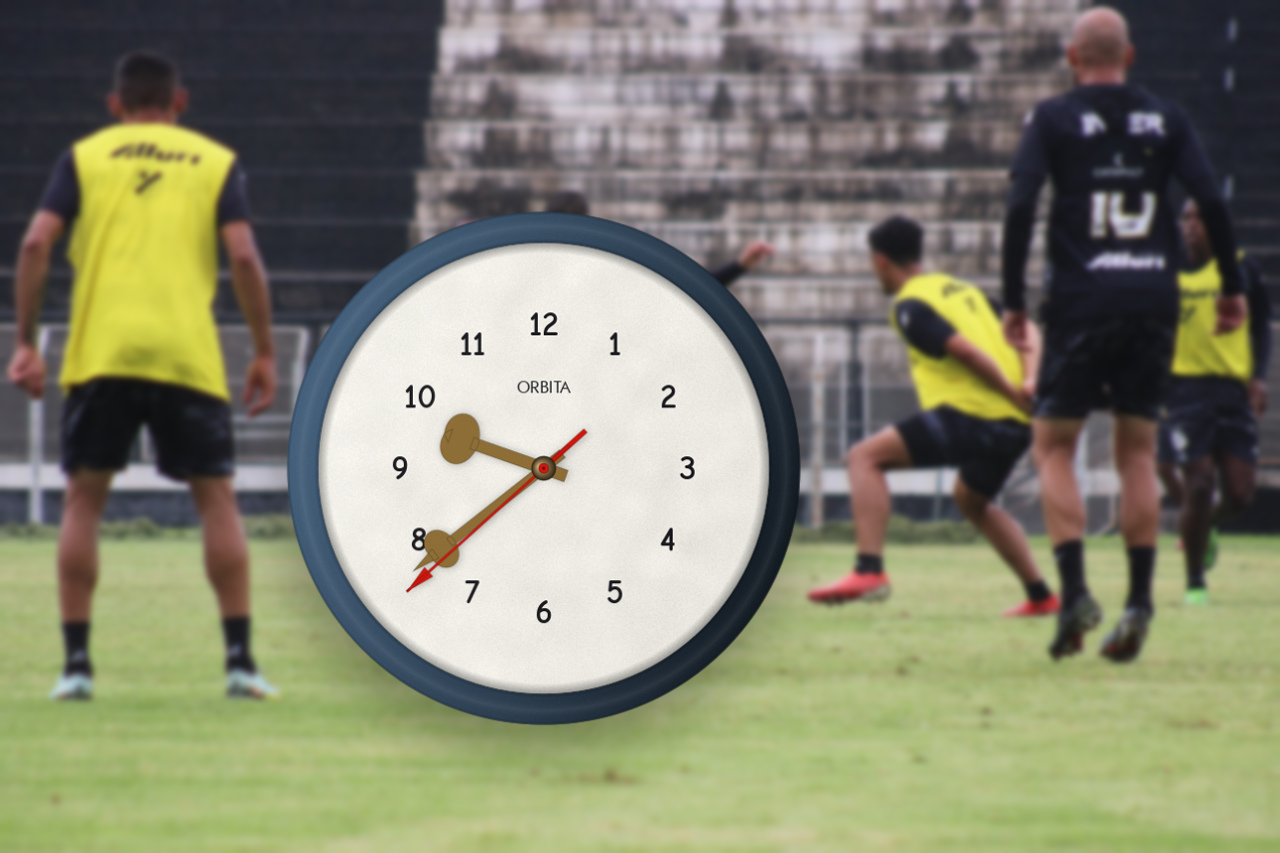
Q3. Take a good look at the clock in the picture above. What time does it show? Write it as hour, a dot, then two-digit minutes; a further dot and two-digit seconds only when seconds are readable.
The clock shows 9.38.38
